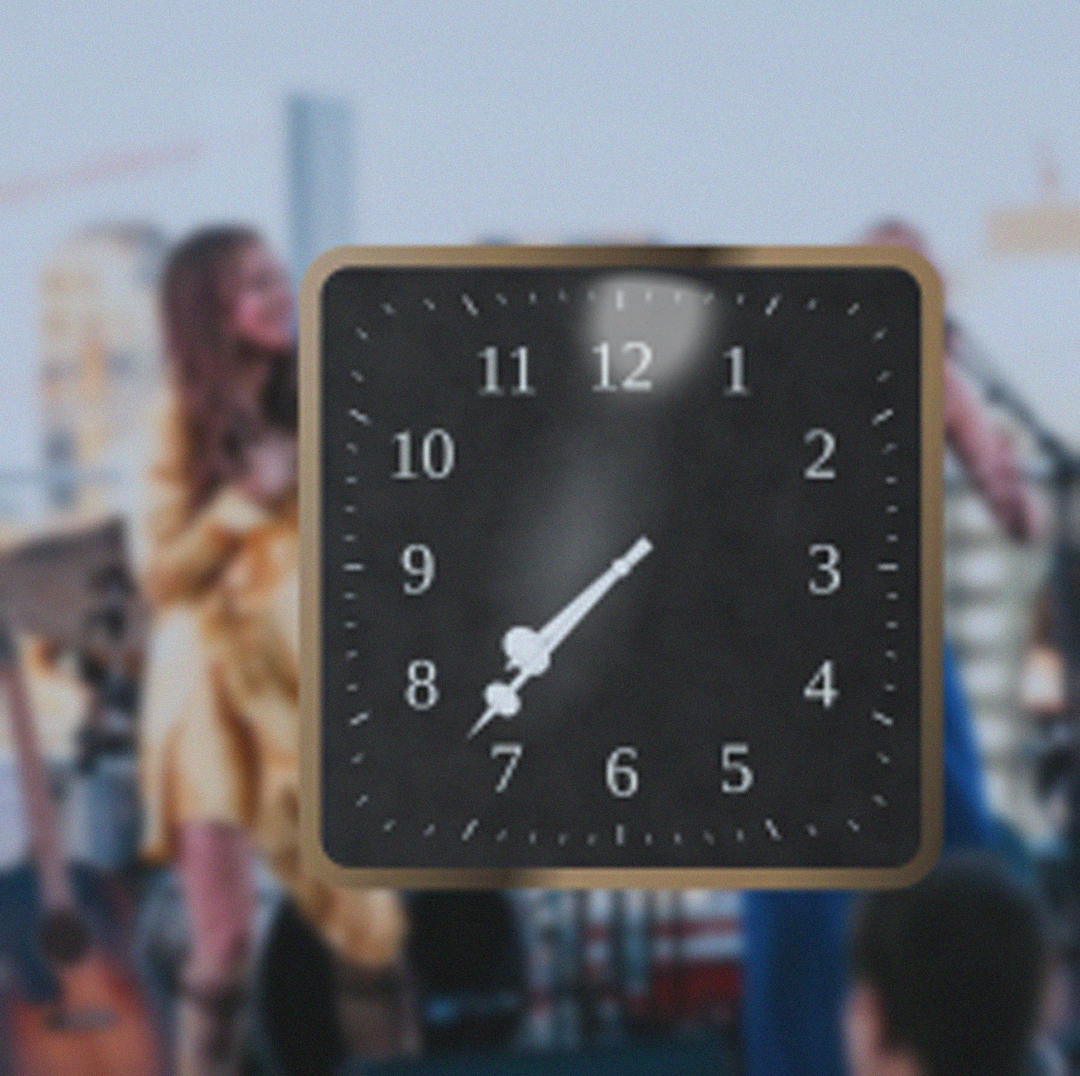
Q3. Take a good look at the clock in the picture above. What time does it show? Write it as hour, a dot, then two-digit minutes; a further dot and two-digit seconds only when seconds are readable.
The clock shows 7.37
